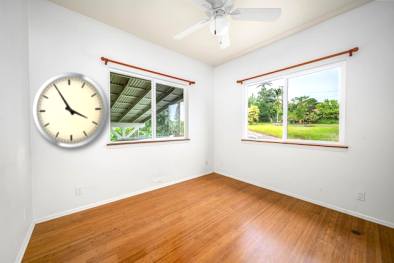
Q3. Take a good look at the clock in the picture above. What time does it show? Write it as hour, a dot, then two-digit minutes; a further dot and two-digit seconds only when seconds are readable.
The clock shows 3.55
